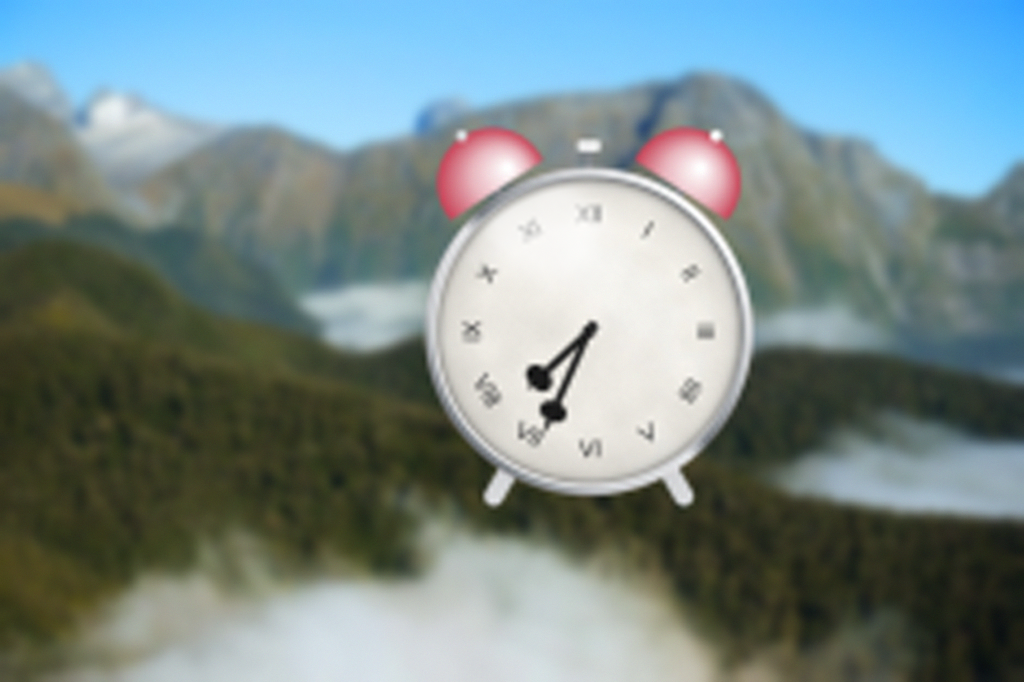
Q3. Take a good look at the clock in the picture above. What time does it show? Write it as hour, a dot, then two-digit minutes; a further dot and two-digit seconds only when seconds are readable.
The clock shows 7.34
